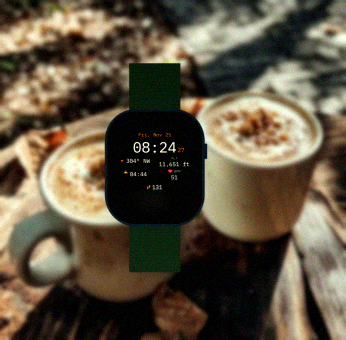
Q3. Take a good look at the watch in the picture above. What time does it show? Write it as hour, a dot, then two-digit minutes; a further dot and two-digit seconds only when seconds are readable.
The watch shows 8.24
